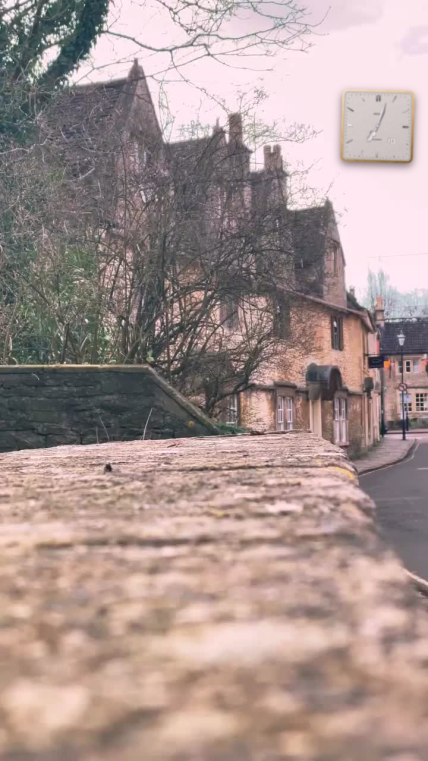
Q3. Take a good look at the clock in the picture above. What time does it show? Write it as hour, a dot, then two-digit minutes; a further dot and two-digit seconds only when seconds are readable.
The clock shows 7.03
